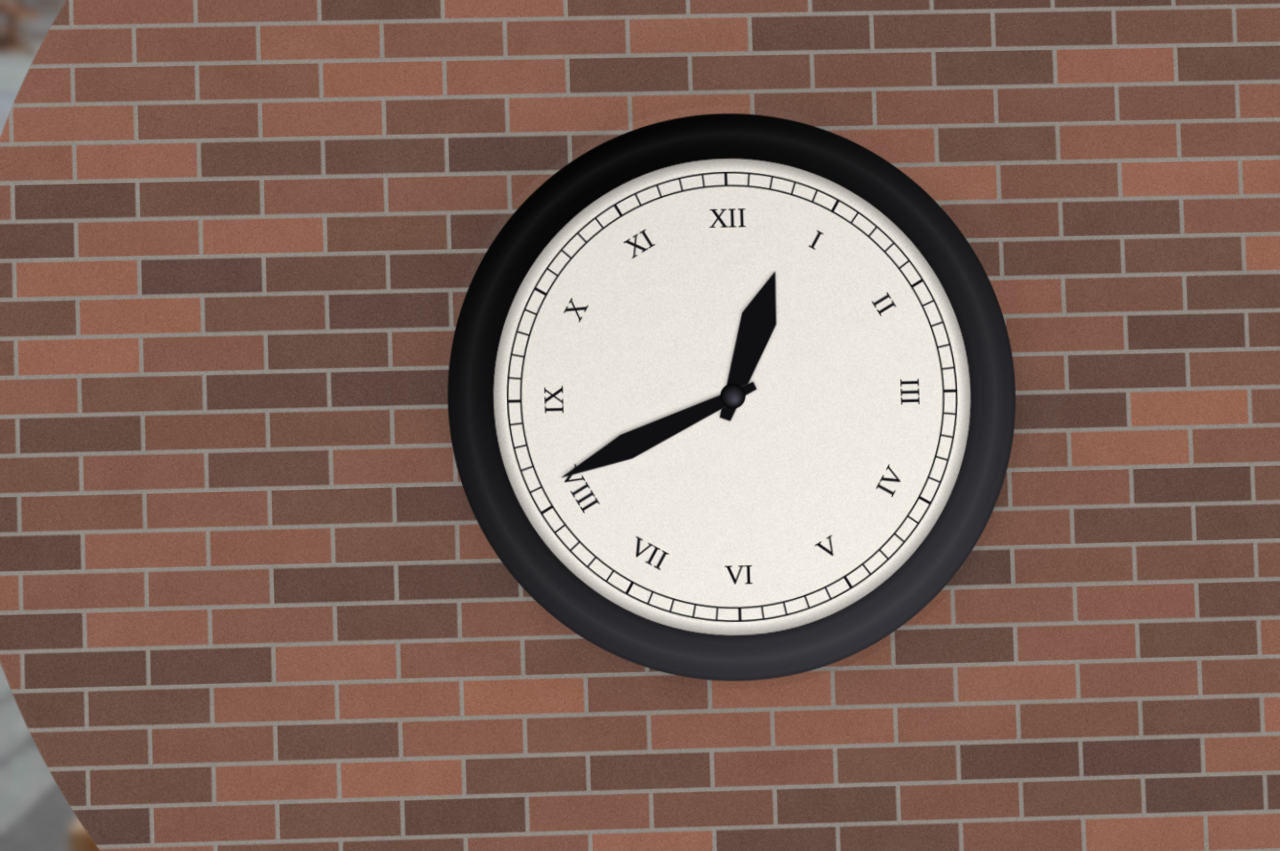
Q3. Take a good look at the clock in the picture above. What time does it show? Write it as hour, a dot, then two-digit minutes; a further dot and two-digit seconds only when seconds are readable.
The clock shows 12.41
